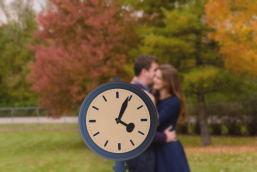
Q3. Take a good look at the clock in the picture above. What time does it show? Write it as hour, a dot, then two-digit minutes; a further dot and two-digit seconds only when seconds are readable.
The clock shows 4.04
